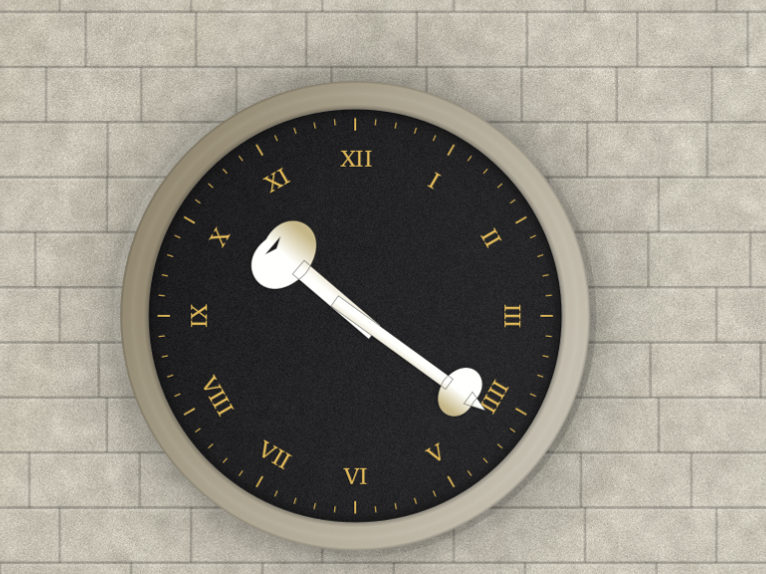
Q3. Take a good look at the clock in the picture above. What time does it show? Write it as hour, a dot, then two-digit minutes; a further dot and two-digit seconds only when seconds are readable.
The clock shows 10.21
